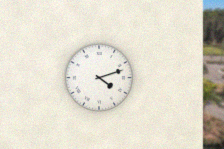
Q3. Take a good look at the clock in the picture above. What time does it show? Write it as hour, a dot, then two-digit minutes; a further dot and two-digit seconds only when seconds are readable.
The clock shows 4.12
